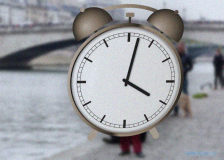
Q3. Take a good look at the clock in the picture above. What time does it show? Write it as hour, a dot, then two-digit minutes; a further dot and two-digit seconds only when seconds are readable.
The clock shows 4.02
